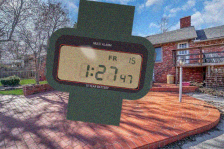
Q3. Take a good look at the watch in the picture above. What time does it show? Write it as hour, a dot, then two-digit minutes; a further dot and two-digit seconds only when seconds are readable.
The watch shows 1.27.47
